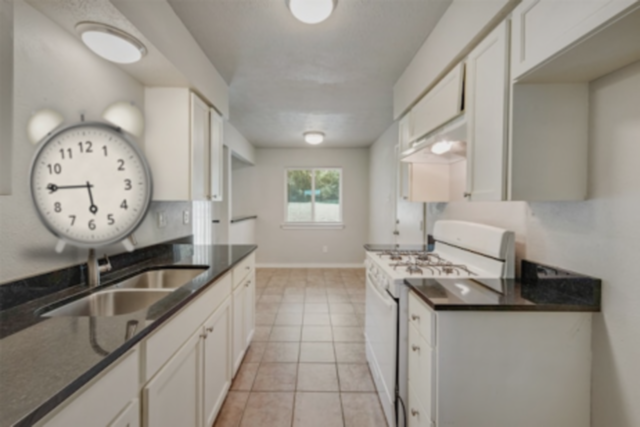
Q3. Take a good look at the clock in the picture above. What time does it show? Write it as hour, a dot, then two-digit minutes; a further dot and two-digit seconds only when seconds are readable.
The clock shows 5.45
